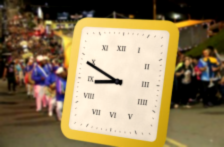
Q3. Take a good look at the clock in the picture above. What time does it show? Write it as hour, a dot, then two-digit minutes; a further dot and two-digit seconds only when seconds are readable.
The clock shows 8.49
